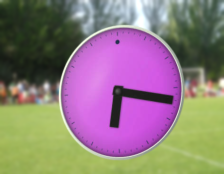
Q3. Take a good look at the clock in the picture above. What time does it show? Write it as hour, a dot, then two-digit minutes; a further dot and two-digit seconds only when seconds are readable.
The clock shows 6.17
